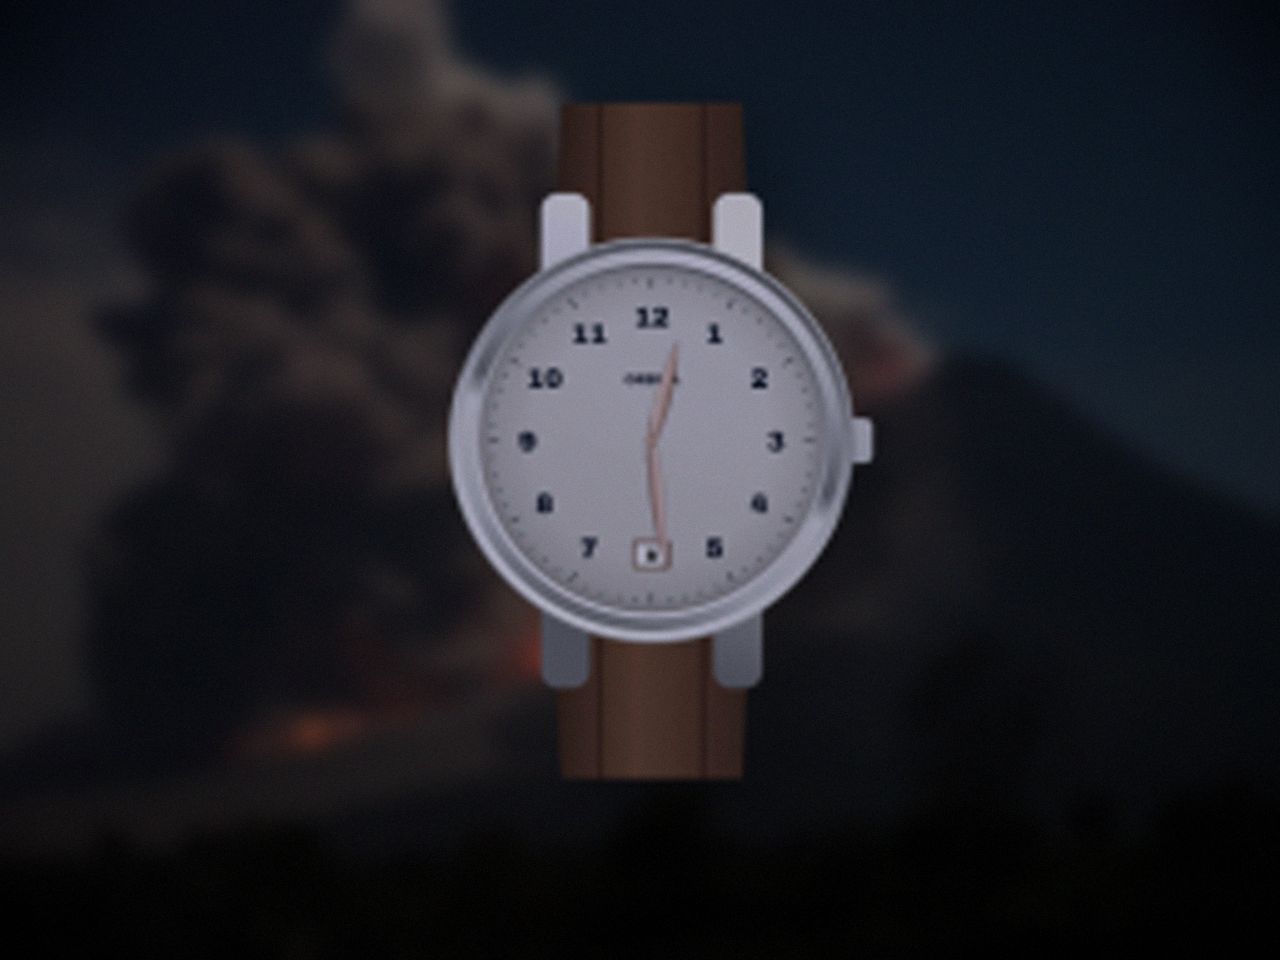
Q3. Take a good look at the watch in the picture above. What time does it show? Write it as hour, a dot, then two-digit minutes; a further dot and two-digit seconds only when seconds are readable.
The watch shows 12.29
